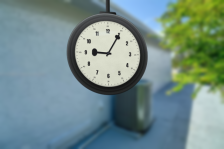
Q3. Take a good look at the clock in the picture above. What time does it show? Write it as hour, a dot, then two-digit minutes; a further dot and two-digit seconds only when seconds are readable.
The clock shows 9.05
